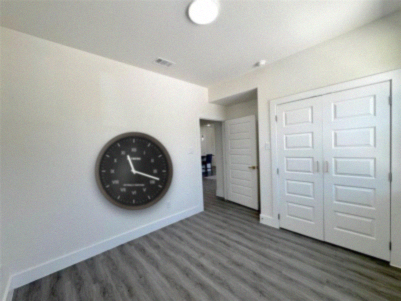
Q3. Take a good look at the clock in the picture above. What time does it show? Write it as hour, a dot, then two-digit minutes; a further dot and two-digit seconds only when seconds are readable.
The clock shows 11.18
